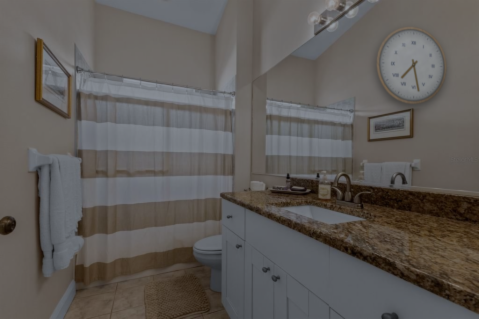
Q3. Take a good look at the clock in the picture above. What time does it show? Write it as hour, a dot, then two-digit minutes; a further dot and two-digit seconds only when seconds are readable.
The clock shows 7.28
